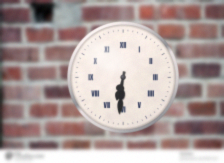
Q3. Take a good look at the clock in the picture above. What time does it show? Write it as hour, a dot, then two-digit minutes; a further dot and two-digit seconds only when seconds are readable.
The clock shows 6.31
